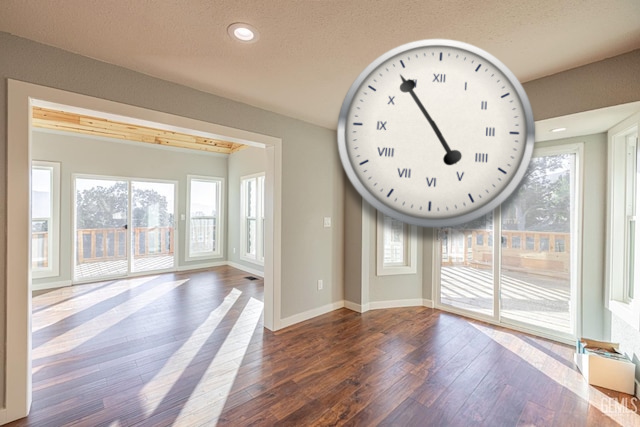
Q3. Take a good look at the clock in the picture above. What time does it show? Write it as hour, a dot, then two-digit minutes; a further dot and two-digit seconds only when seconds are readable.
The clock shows 4.54
